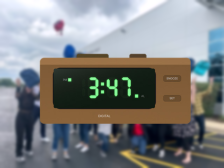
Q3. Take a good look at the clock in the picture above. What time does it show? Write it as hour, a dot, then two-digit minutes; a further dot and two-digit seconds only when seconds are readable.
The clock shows 3.47
